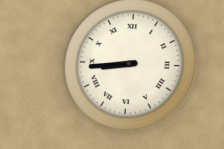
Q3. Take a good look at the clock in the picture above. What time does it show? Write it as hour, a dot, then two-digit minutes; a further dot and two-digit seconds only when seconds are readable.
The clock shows 8.44
